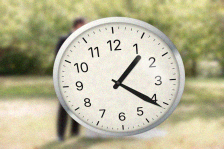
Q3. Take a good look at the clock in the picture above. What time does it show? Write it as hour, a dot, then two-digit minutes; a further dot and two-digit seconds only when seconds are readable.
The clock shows 1.21
